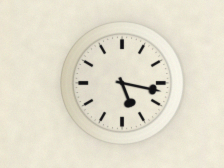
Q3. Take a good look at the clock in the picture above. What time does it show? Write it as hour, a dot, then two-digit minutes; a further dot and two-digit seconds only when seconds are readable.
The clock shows 5.17
